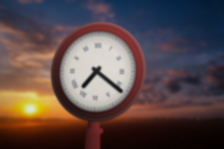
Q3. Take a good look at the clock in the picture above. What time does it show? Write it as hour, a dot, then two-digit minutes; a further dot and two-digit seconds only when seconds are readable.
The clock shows 7.21
